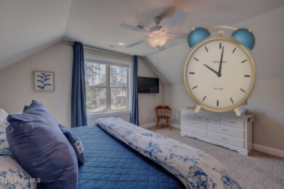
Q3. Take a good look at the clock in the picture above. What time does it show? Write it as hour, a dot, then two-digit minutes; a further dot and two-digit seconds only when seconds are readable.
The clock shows 10.01
